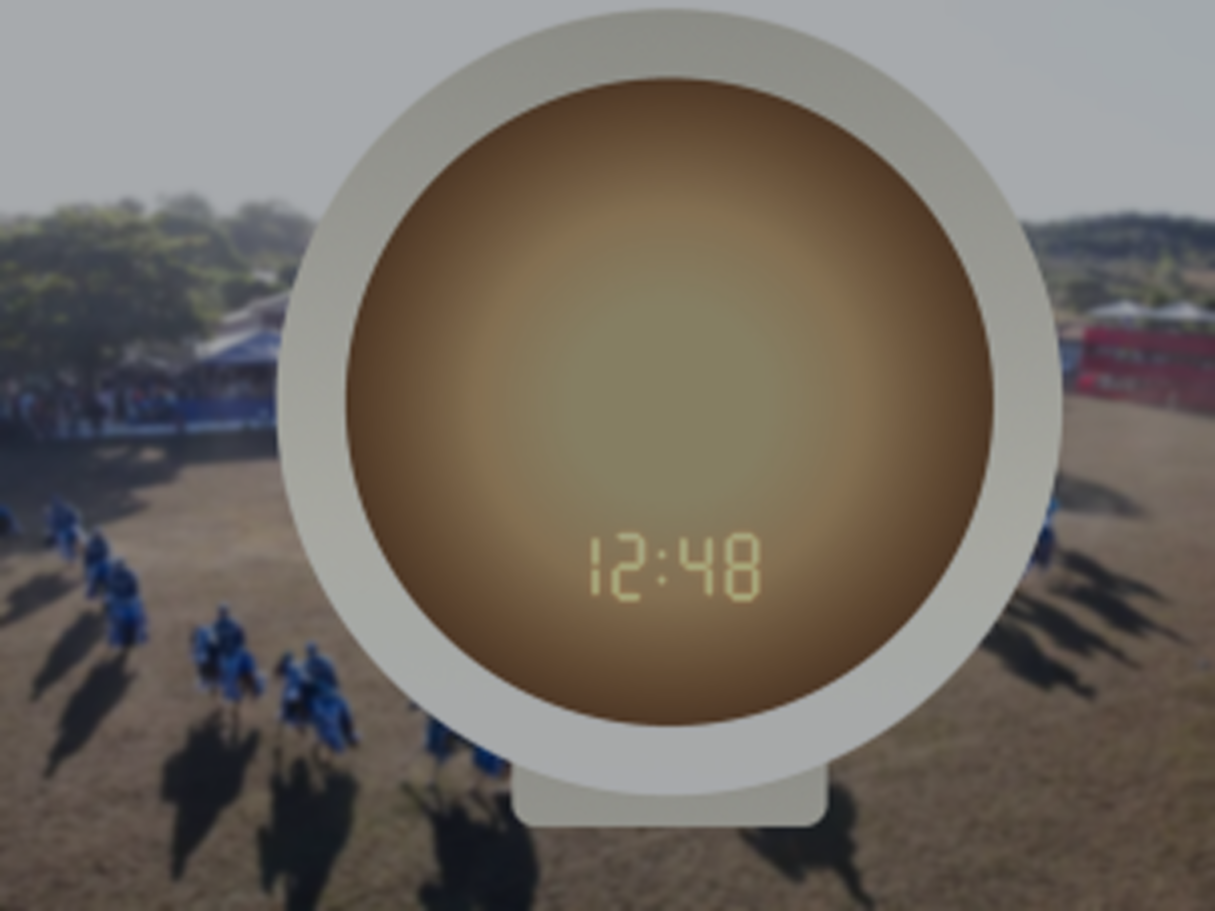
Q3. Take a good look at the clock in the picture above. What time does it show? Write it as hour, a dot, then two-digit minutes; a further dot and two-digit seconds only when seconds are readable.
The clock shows 12.48
